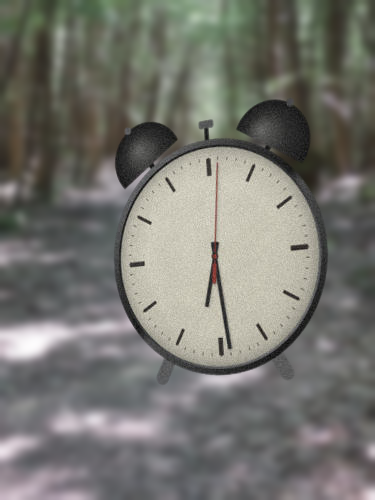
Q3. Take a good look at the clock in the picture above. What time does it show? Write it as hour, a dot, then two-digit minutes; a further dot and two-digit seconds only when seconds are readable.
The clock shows 6.29.01
